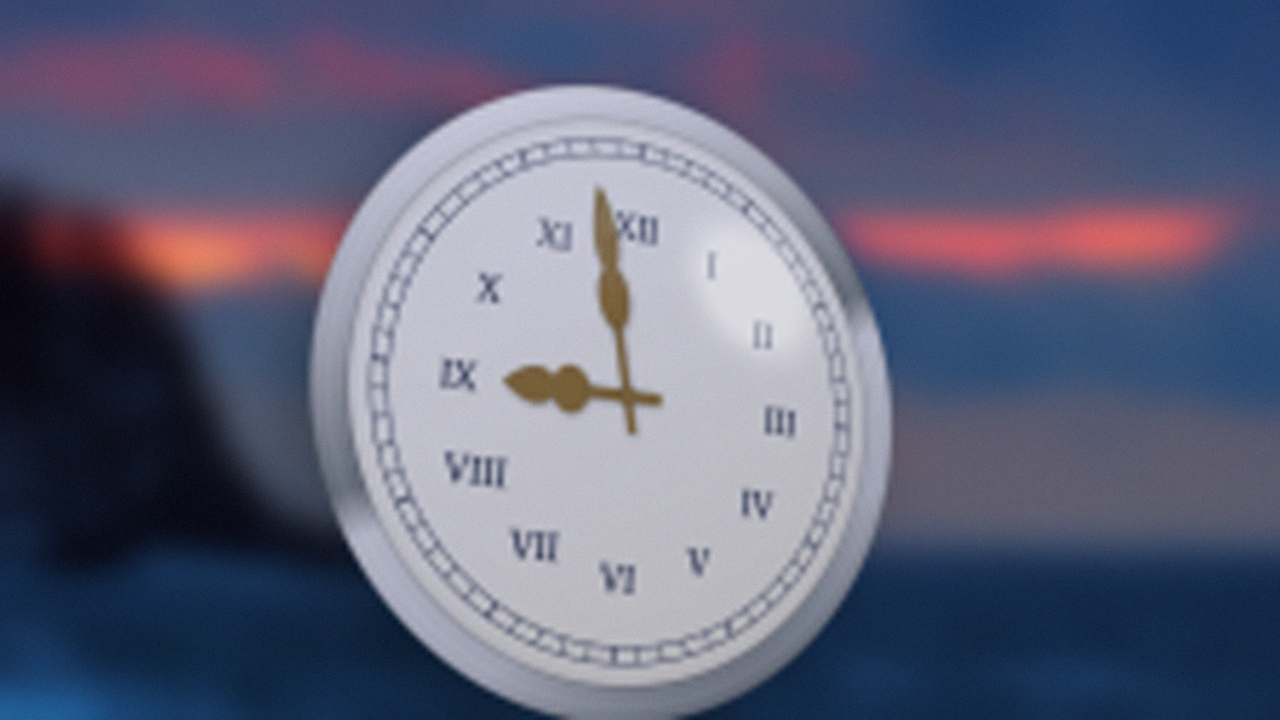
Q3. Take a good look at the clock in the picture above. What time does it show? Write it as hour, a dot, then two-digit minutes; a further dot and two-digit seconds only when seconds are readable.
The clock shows 8.58
